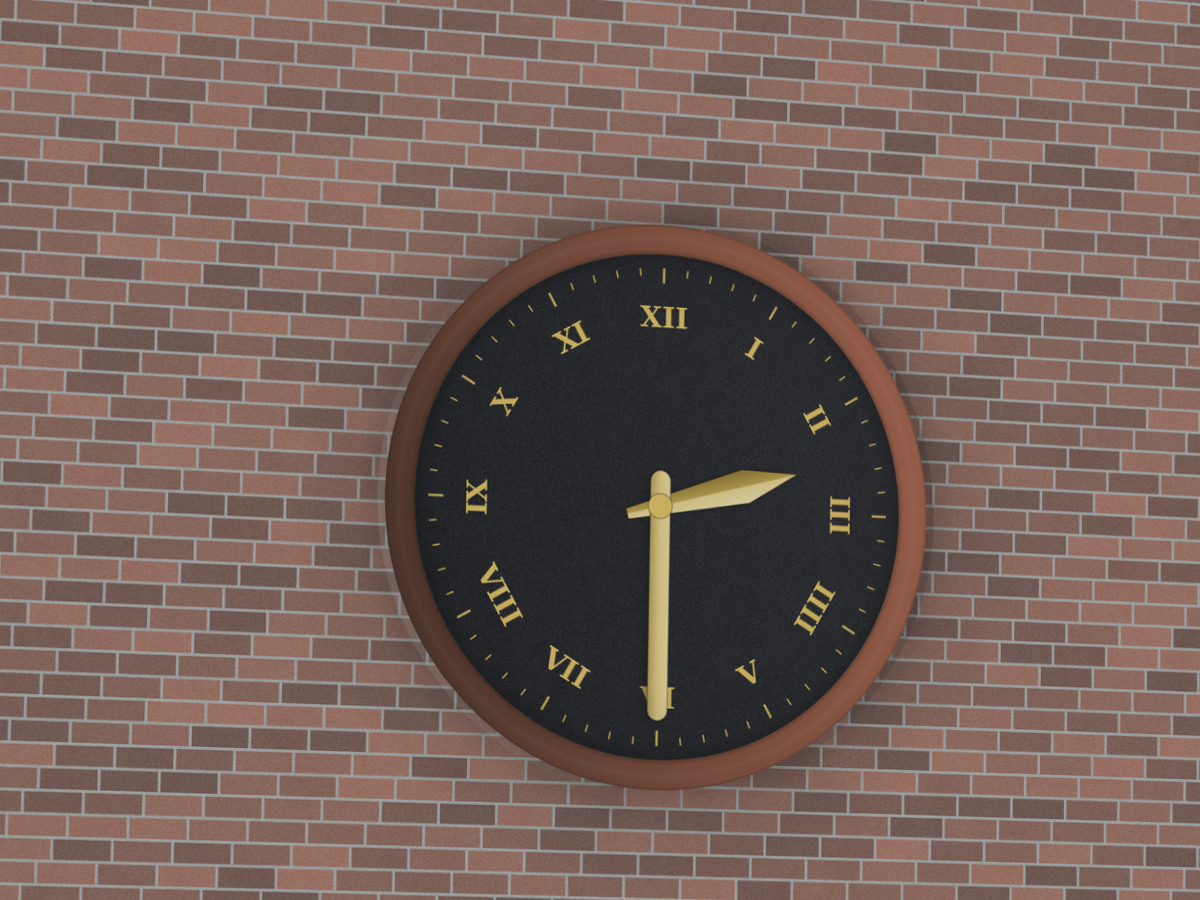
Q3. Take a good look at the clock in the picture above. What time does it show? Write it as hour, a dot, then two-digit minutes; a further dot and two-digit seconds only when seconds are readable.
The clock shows 2.30
